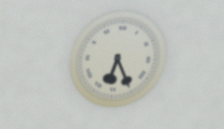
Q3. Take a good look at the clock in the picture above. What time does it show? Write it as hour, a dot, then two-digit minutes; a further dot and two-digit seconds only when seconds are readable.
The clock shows 6.25
